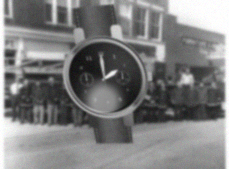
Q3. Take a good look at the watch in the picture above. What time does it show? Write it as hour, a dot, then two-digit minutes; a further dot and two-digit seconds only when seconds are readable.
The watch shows 2.00
